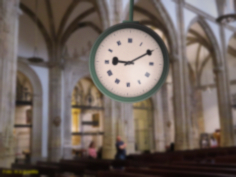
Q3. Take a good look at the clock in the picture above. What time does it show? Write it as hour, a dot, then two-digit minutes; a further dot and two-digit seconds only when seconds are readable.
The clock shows 9.10
